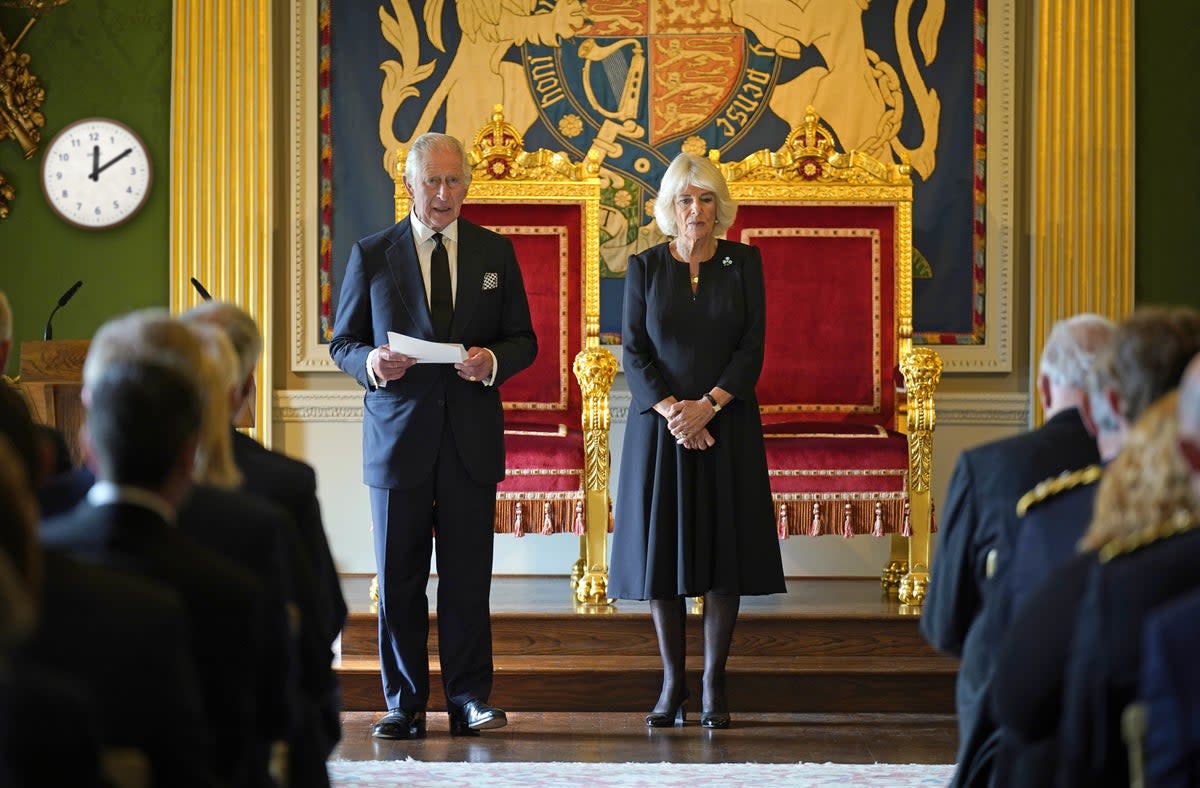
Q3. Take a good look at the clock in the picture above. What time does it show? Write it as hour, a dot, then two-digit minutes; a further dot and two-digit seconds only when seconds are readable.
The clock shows 12.10
